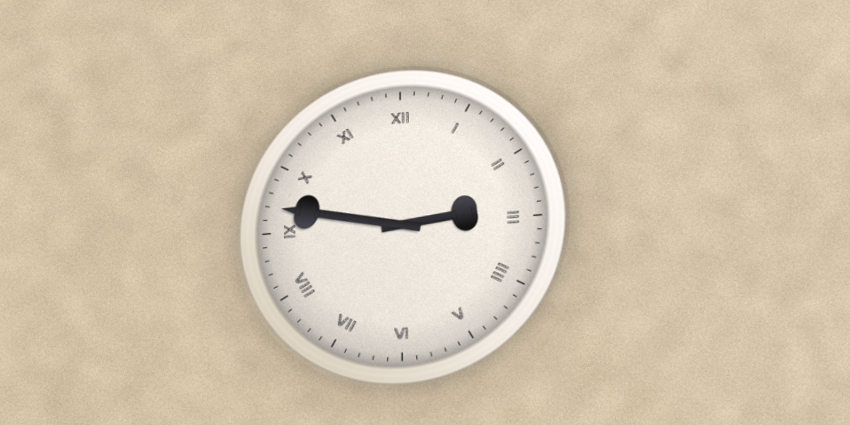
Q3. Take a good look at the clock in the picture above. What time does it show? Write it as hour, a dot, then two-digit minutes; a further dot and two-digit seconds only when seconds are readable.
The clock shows 2.47
